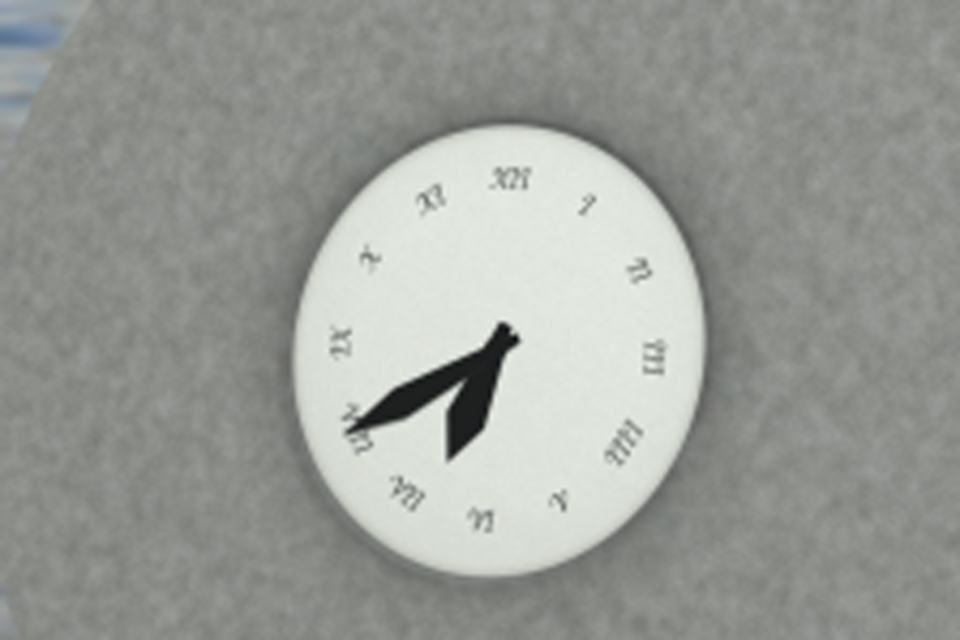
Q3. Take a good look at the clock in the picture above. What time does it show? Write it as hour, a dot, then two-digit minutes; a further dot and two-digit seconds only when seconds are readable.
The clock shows 6.40
